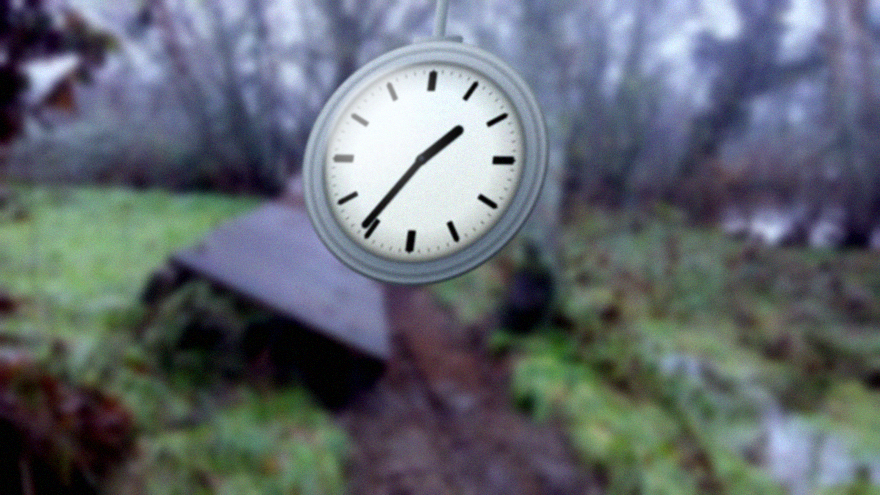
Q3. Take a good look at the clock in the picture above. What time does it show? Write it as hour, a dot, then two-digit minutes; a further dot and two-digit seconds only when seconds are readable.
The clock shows 1.36
